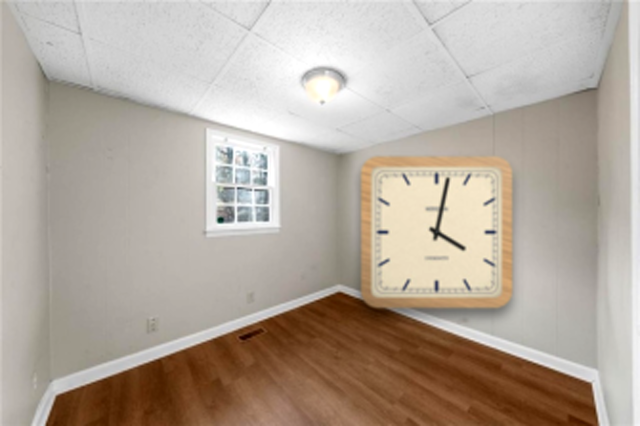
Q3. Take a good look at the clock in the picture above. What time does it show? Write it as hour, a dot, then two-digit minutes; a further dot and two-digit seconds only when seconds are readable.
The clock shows 4.02
